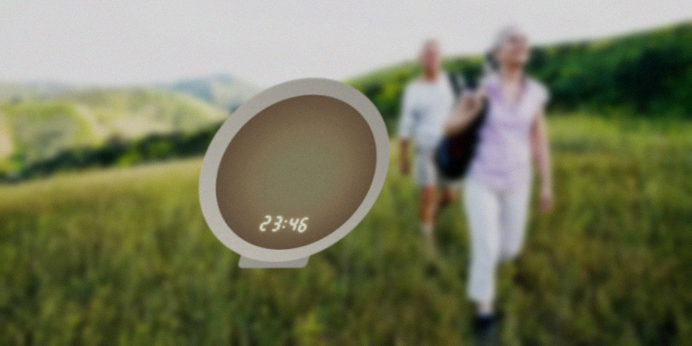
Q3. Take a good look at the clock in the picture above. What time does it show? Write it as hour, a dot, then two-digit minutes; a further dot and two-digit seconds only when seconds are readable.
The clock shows 23.46
